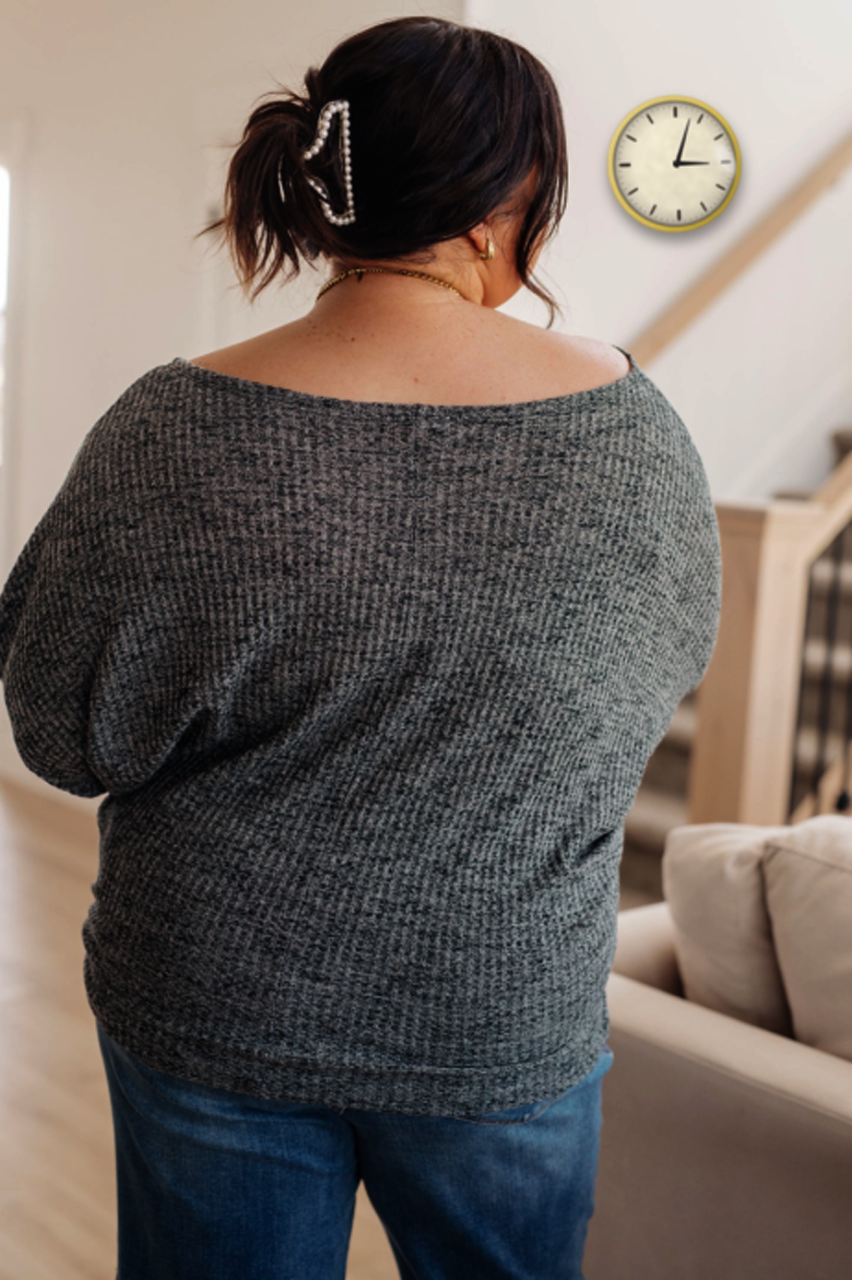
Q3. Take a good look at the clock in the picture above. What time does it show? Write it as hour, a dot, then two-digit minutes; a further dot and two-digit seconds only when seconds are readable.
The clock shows 3.03
